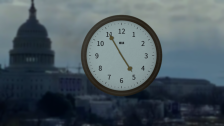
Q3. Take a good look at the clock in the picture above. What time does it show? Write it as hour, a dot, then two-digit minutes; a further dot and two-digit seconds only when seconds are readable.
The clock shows 4.55
